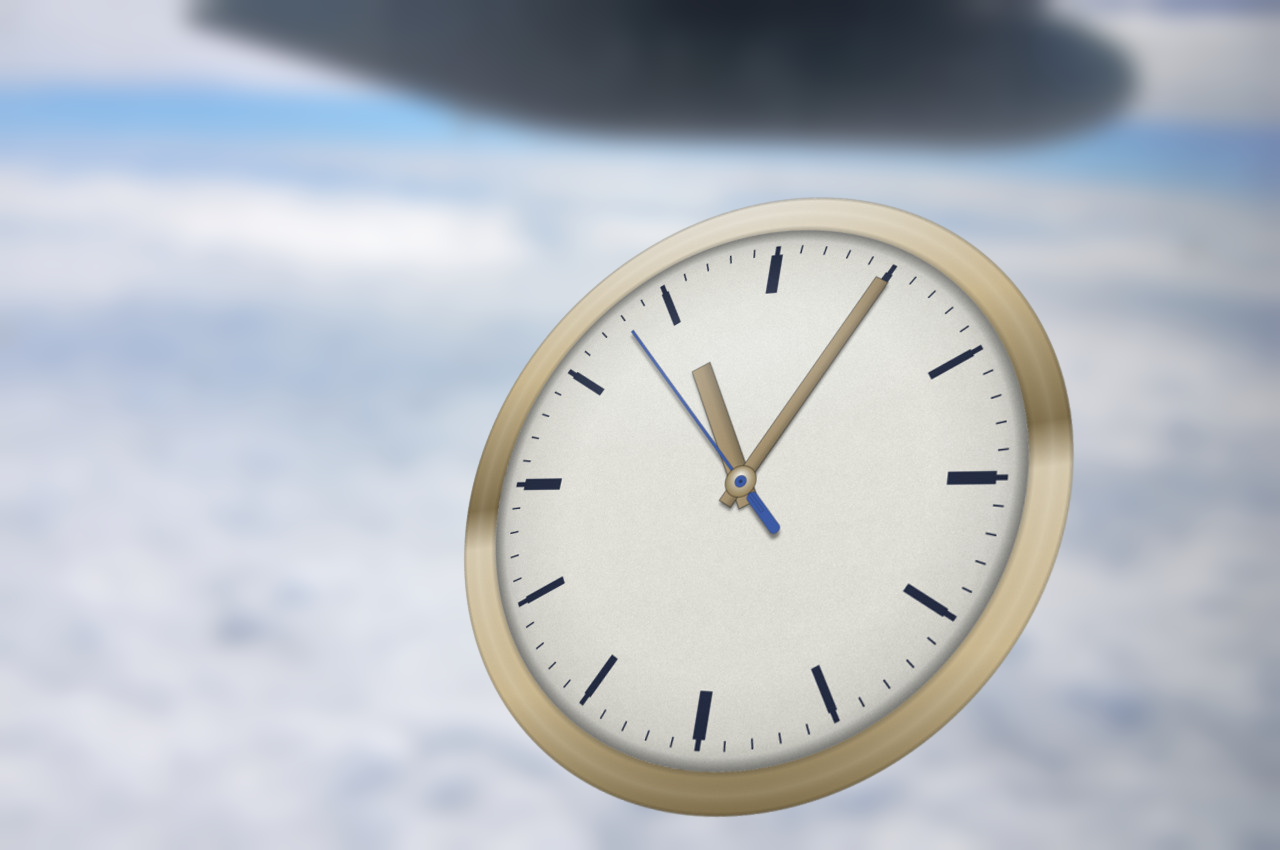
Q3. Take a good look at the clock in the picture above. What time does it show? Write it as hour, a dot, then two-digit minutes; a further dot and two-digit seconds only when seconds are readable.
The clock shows 11.04.53
